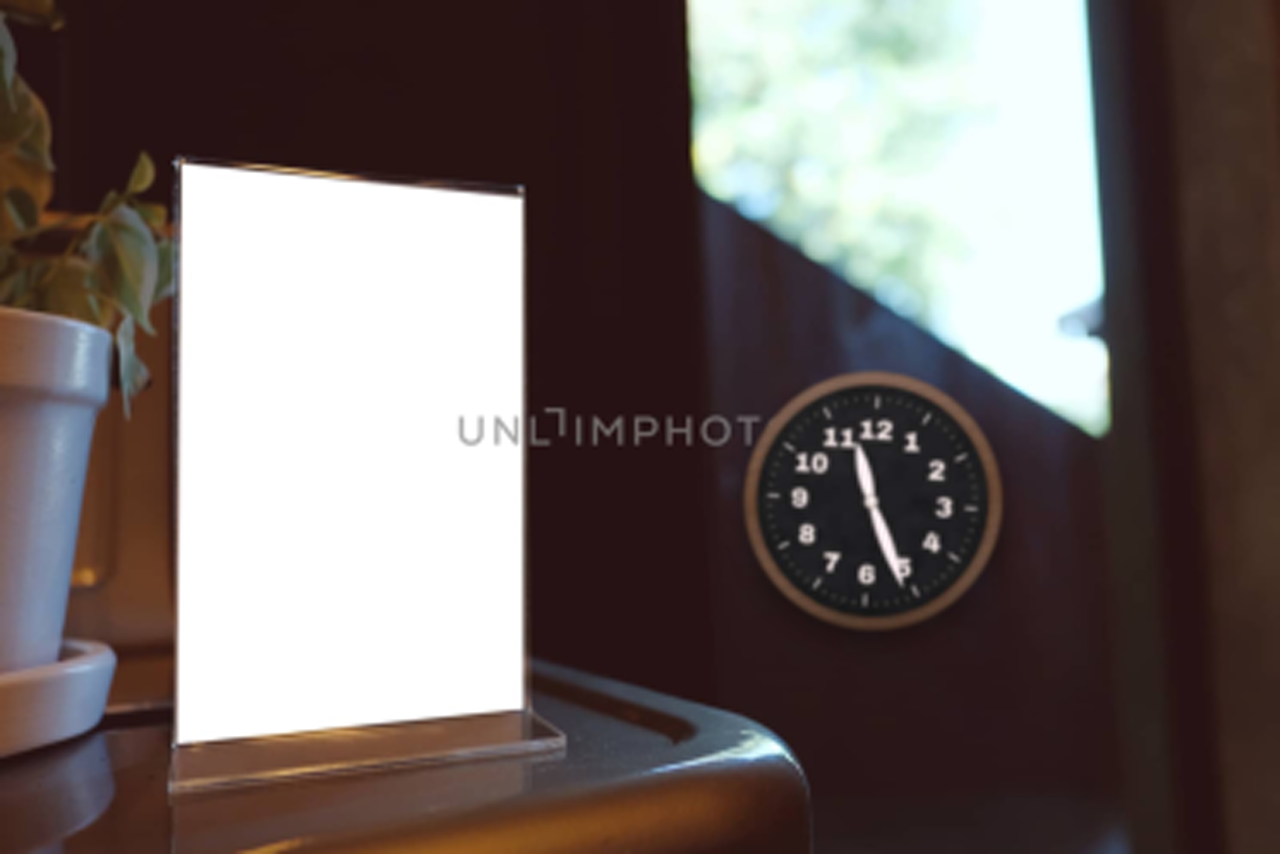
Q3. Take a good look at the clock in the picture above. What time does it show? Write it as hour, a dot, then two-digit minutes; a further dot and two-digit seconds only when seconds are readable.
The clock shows 11.26
